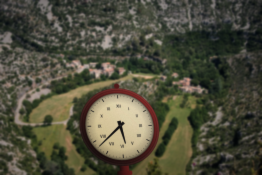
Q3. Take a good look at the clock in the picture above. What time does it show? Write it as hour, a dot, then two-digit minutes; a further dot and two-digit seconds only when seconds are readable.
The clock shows 5.38
